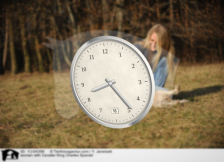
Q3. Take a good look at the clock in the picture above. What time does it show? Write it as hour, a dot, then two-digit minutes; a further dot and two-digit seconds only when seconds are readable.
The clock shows 8.24
